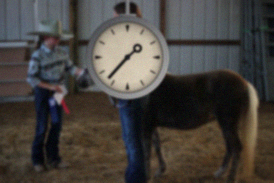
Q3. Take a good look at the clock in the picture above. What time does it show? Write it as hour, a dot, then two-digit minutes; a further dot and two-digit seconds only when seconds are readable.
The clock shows 1.37
